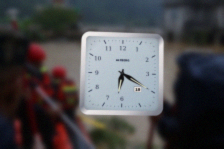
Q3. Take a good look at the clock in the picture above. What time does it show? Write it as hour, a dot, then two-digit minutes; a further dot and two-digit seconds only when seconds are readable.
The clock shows 6.20
